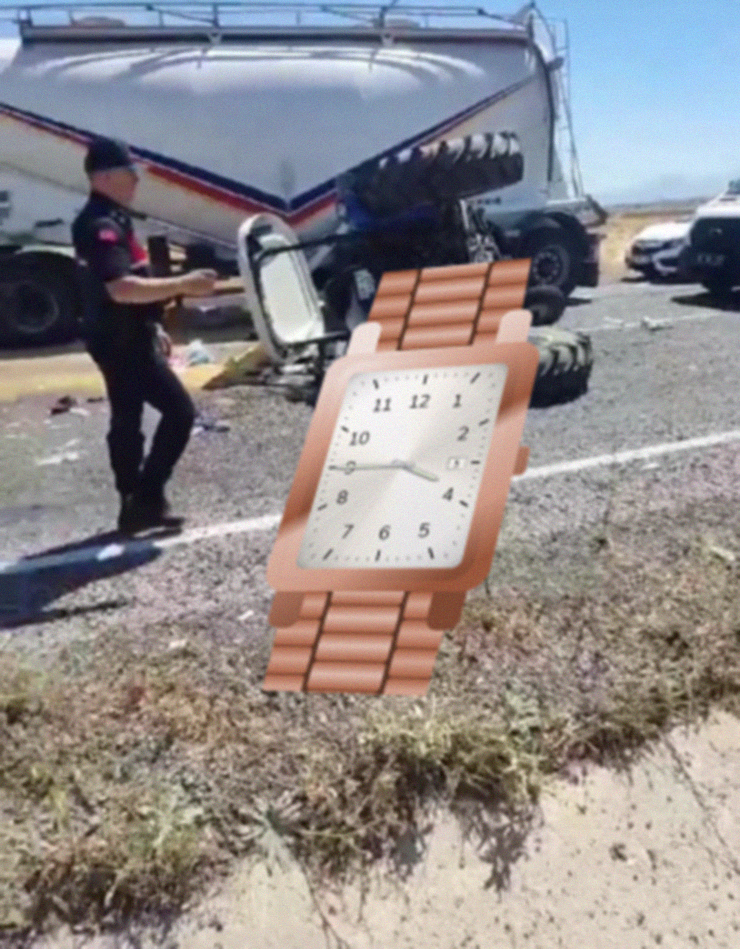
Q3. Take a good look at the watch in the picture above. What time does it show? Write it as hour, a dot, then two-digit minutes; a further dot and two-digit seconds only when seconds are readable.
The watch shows 3.45
